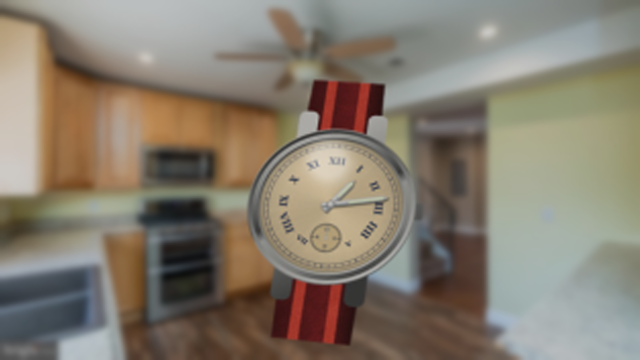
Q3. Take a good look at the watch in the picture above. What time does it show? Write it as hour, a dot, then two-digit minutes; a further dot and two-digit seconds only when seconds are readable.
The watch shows 1.13
